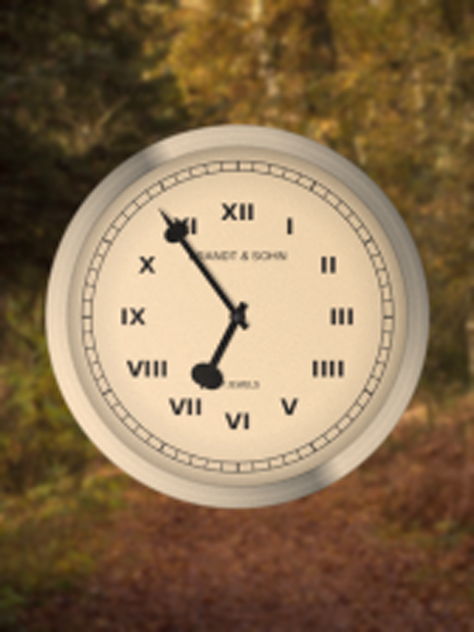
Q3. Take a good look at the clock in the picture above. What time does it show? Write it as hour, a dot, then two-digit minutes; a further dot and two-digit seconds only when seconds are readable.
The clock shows 6.54
